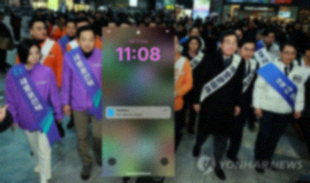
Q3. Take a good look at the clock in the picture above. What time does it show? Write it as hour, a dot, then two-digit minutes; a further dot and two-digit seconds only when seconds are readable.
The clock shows 11.08
